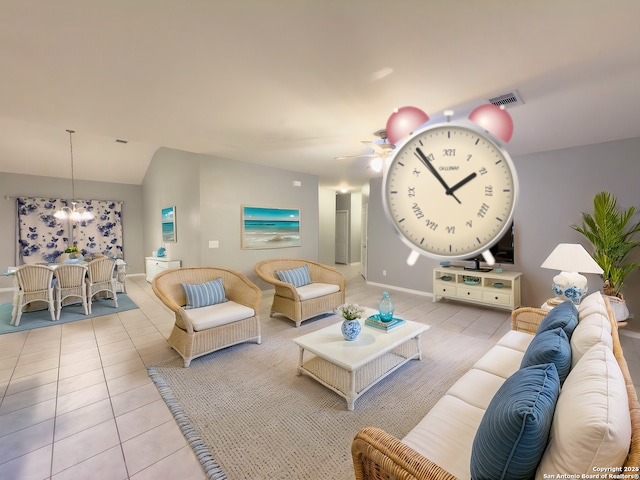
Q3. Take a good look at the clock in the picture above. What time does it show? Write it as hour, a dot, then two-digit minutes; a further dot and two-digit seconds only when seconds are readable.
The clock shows 1.53.53
